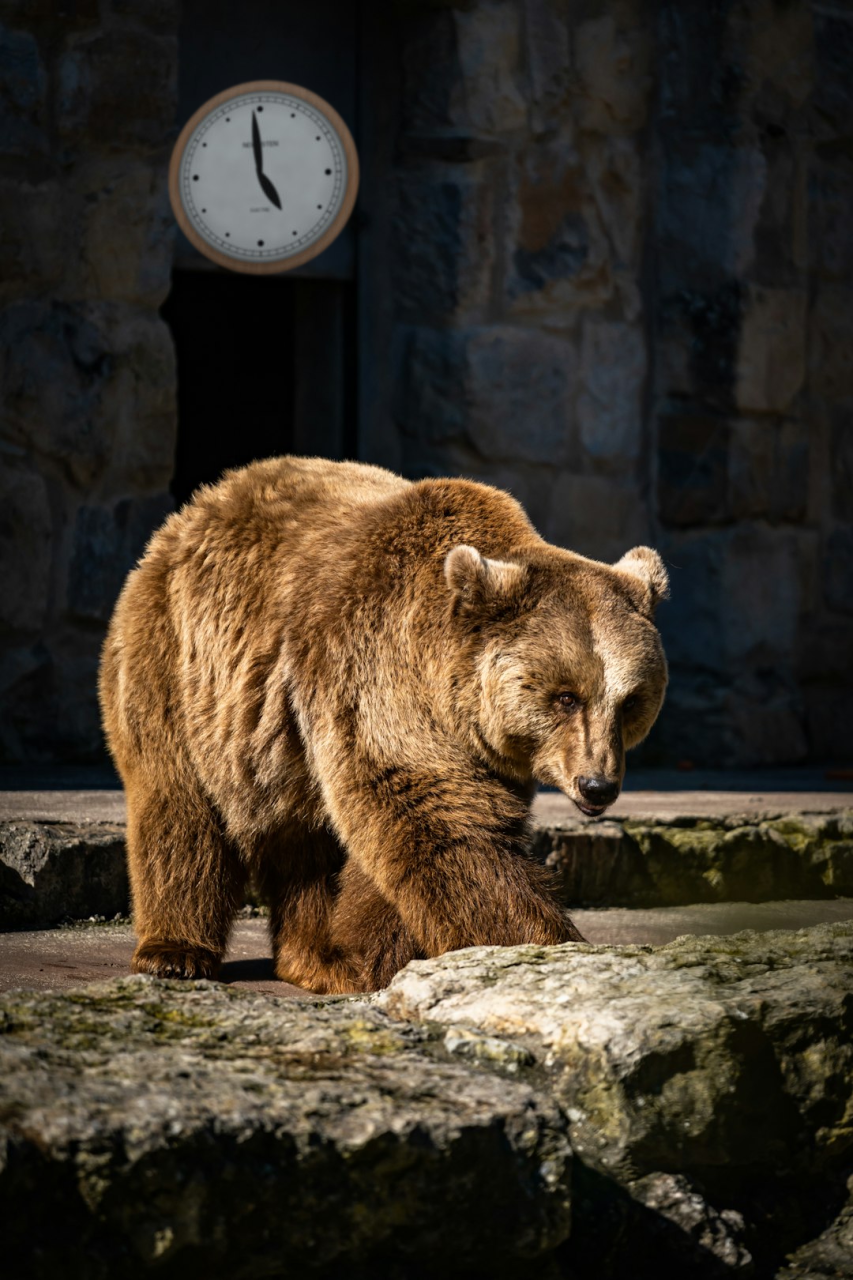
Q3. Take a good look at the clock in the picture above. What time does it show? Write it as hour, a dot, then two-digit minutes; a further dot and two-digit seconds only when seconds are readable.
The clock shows 4.59
